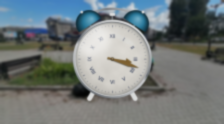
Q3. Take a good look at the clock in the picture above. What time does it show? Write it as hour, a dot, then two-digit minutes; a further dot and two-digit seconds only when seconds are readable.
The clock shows 3.18
